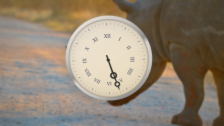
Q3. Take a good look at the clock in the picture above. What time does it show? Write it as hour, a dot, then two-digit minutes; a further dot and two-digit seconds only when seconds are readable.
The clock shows 5.27
